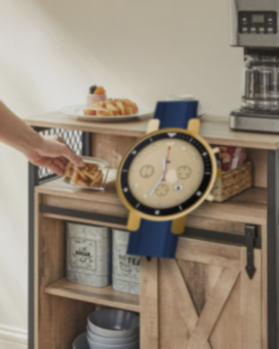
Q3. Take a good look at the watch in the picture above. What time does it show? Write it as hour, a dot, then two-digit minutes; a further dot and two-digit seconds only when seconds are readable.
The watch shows 11.34
